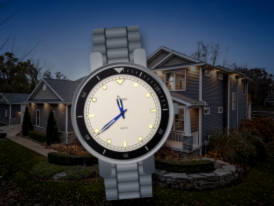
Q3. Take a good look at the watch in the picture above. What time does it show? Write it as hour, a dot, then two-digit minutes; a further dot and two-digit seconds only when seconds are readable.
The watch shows 11.39
